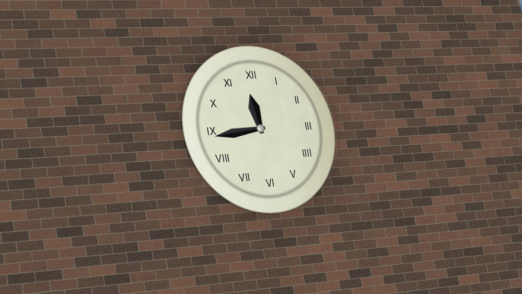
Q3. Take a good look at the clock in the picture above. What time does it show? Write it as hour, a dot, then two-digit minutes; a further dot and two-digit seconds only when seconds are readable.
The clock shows 11.44
